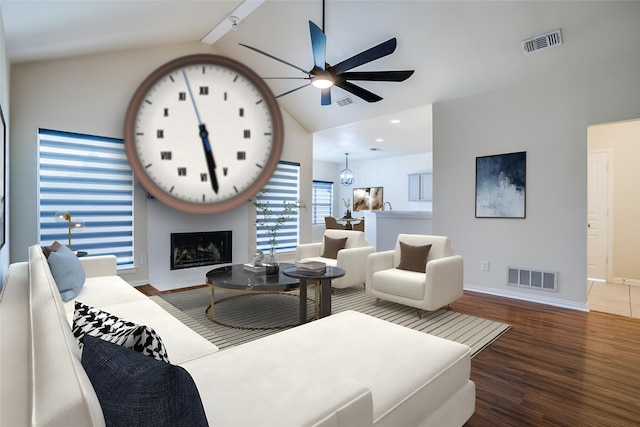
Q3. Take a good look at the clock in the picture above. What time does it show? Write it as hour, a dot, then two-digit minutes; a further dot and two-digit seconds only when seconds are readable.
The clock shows 5.27.57
